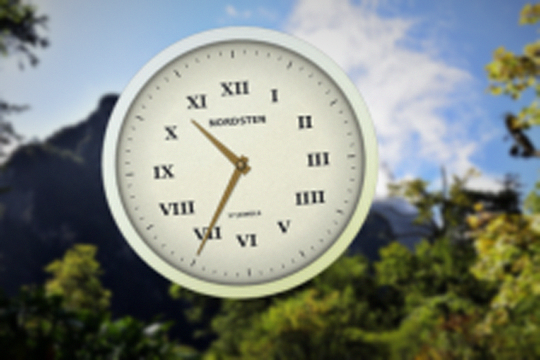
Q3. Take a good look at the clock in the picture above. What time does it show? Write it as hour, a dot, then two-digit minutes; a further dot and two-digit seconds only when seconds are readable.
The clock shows 10.35
